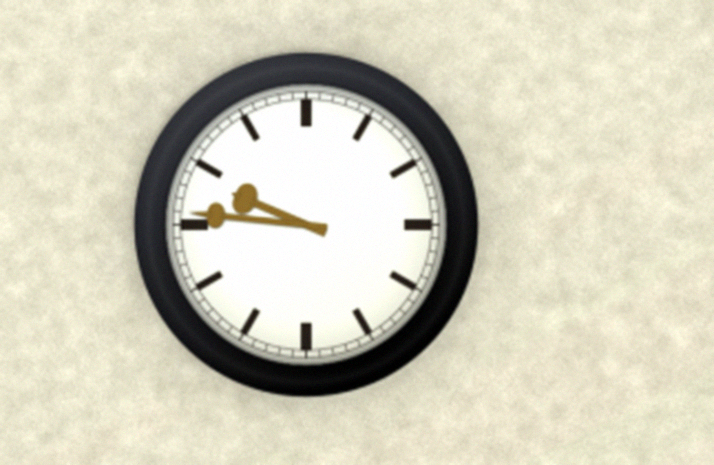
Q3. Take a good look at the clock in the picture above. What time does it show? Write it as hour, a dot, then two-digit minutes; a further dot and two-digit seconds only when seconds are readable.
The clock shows 9.46
